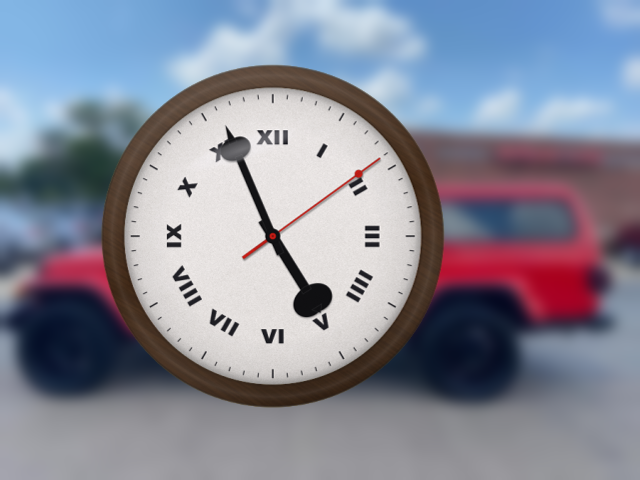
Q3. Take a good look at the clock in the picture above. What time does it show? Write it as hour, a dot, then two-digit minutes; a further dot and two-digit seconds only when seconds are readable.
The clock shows 4.56.09
